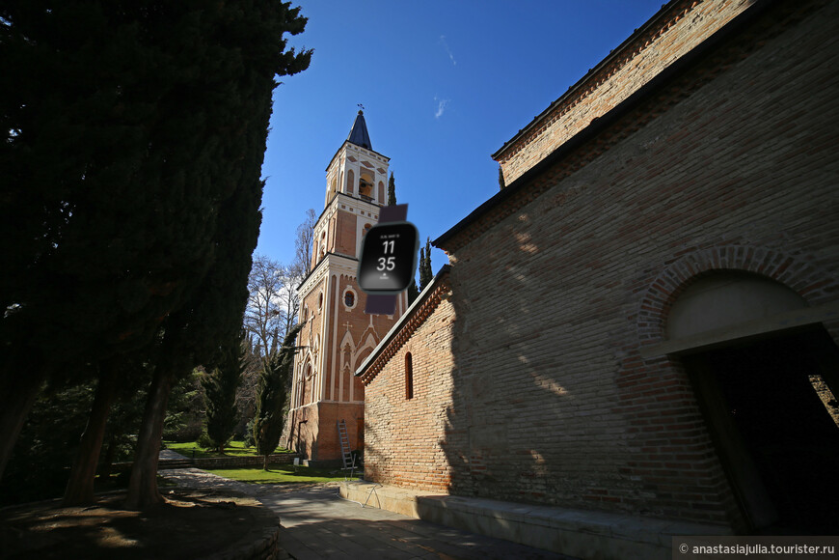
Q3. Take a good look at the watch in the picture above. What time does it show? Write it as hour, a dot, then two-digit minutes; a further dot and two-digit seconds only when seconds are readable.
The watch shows 11.35
